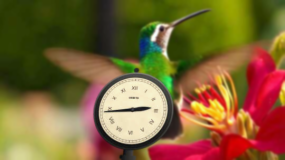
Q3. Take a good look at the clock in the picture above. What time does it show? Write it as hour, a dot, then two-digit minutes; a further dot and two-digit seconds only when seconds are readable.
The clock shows 2.44
